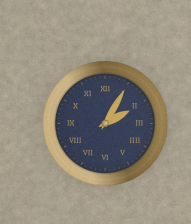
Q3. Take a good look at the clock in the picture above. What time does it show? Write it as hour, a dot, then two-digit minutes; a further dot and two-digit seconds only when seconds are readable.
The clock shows 2.05
